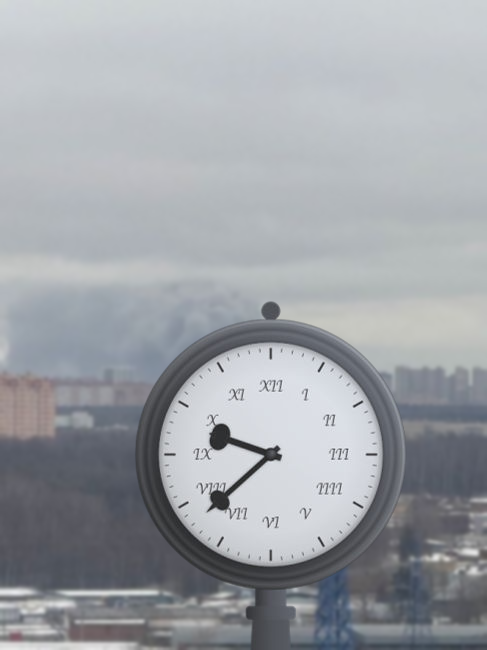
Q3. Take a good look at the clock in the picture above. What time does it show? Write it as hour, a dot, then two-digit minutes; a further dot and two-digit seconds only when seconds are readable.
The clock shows 9.38
